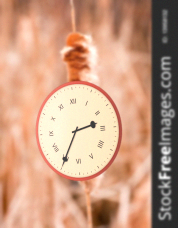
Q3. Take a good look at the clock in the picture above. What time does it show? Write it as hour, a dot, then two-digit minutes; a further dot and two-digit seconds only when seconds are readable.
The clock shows 2.35
